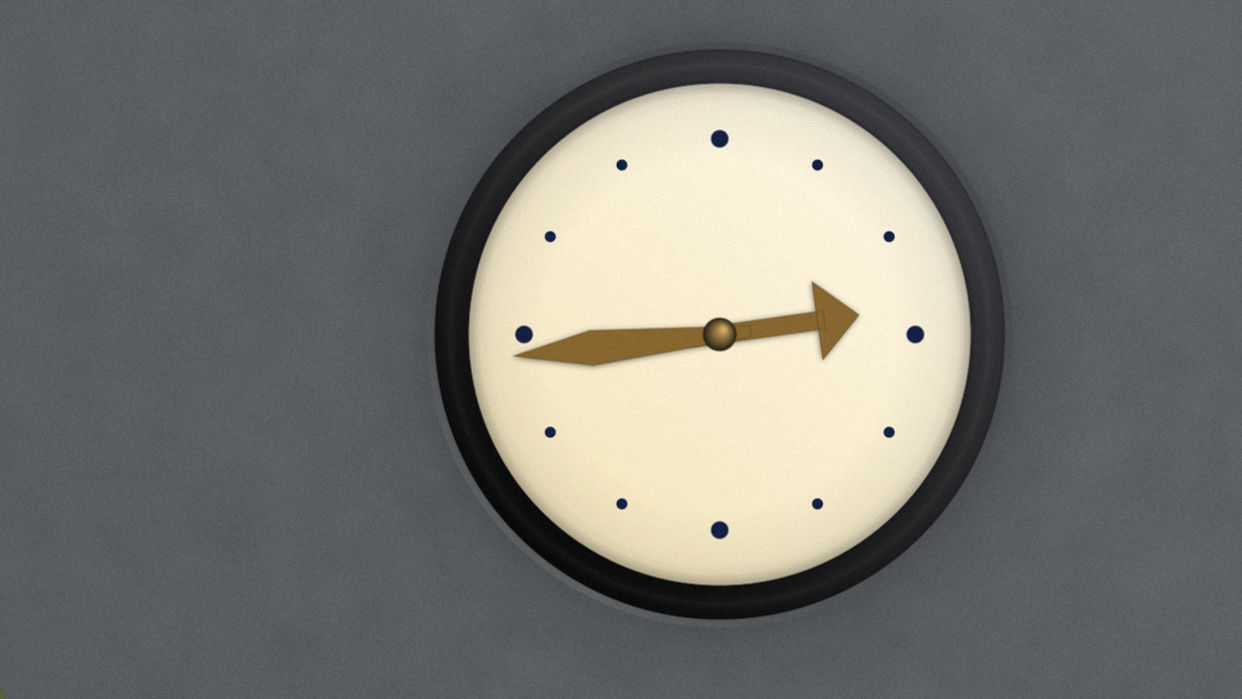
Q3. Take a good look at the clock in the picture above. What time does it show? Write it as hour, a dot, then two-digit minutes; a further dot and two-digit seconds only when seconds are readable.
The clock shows 2.44
